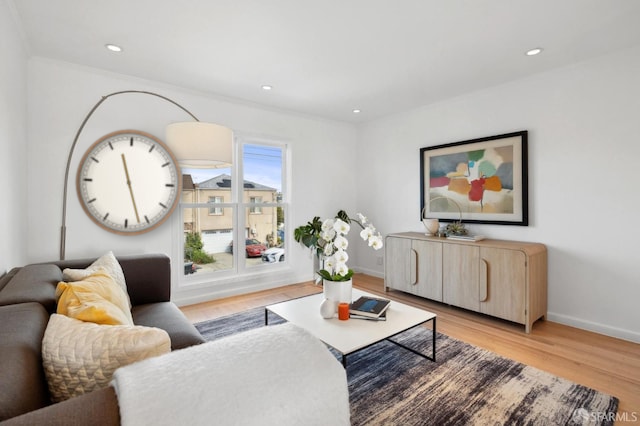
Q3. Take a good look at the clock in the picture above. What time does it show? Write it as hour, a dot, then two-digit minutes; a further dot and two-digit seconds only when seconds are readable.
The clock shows 11.27
